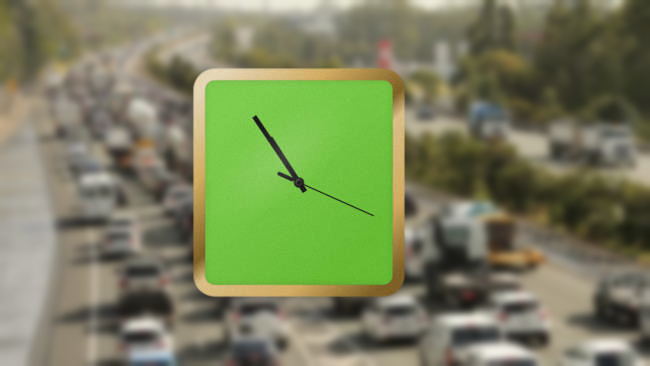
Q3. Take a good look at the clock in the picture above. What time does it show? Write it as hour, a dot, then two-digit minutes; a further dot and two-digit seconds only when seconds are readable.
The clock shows 10.54.19
